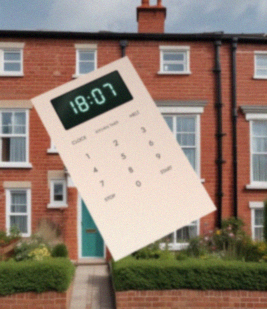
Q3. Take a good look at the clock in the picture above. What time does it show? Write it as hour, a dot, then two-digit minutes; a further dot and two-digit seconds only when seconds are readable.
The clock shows 18.07
